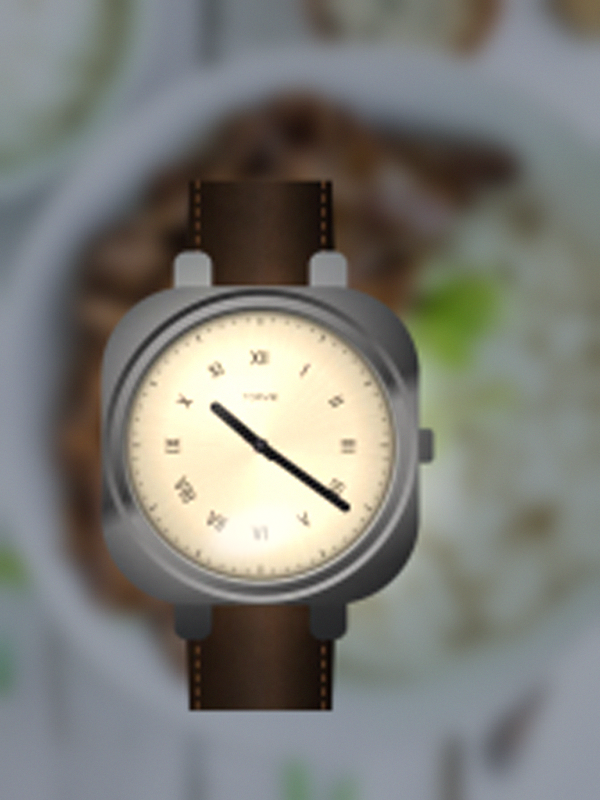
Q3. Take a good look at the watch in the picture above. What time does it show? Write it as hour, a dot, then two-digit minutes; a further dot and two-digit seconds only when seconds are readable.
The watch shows 10.21
